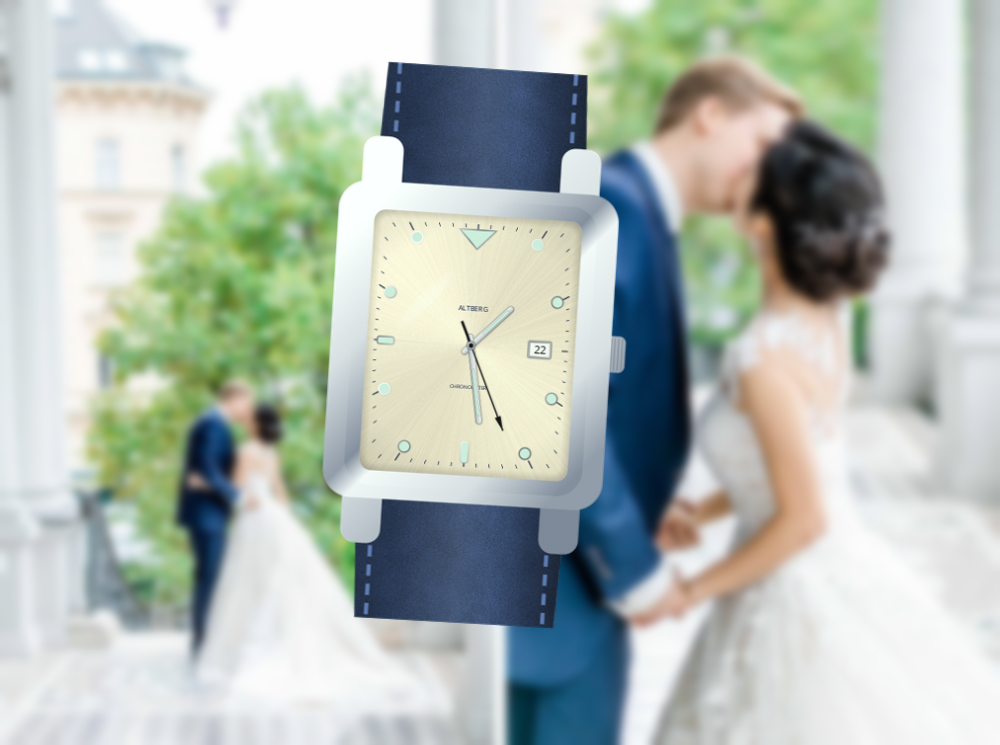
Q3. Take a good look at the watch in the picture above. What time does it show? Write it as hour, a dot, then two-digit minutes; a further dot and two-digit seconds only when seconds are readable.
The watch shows 1.28.26
